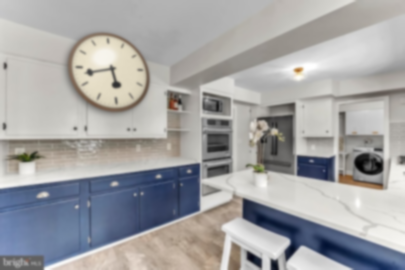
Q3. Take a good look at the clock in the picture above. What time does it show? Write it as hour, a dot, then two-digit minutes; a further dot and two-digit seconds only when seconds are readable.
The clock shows 5.43
